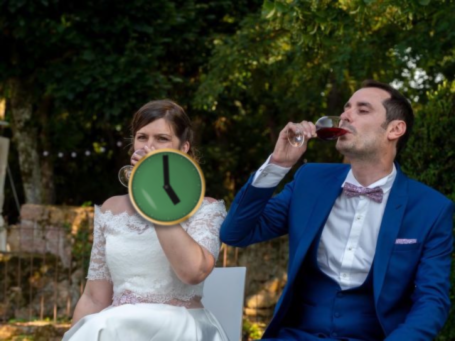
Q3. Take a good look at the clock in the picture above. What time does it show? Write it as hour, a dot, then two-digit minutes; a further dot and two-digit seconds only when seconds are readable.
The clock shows 5.00
